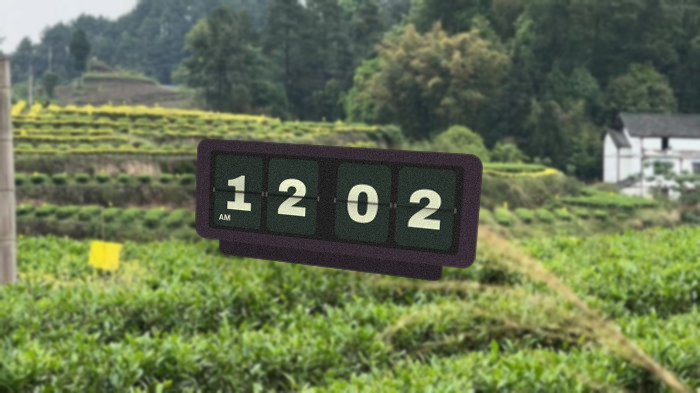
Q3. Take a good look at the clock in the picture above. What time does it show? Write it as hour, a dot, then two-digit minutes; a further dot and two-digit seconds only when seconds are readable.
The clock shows 12.02
